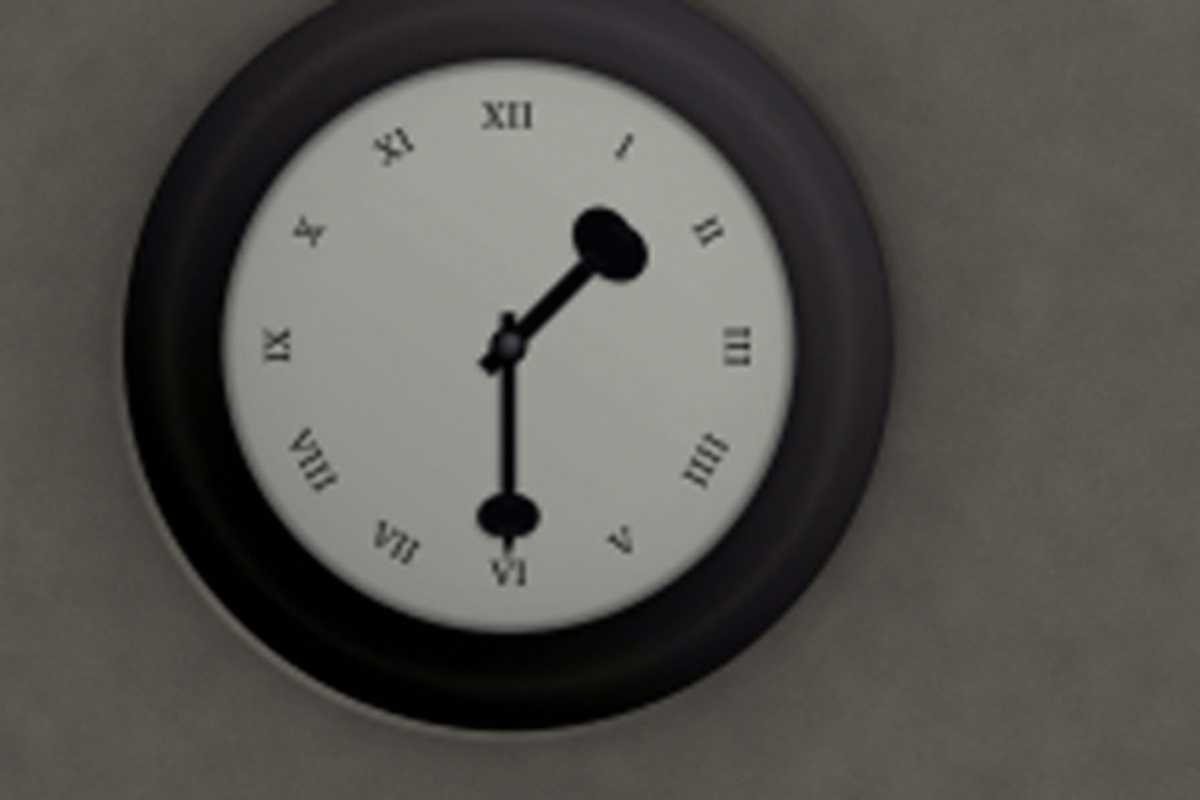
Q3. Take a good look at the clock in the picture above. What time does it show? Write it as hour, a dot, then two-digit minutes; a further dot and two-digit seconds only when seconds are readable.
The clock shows 1.30
